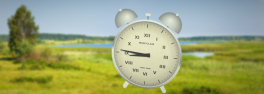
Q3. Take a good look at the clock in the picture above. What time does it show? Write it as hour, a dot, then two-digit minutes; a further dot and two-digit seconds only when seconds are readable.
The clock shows 8.46
